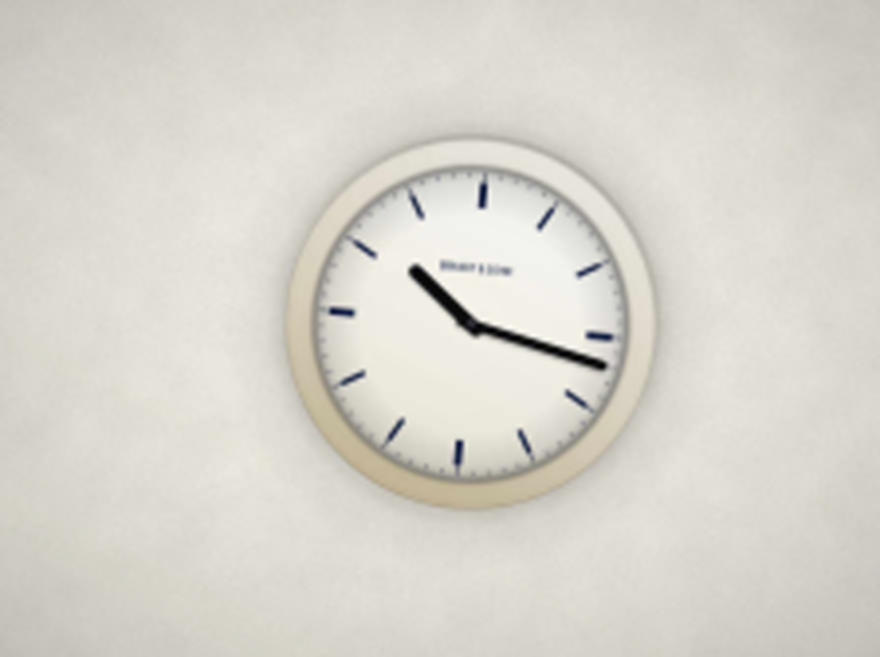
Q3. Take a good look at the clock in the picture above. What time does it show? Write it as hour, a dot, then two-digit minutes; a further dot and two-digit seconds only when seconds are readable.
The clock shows 10.17
